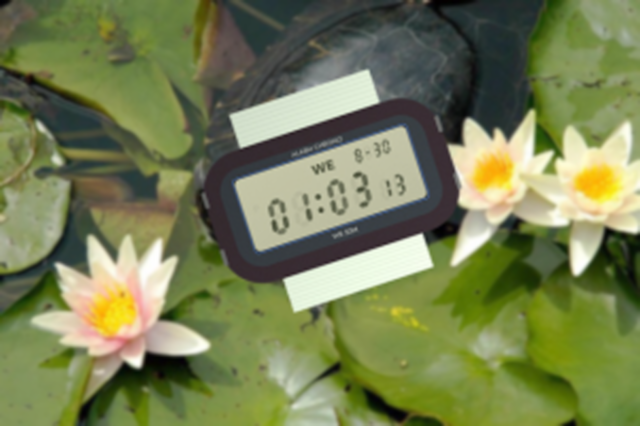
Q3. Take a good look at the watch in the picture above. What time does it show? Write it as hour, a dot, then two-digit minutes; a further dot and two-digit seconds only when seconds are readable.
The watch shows 1.03.13
